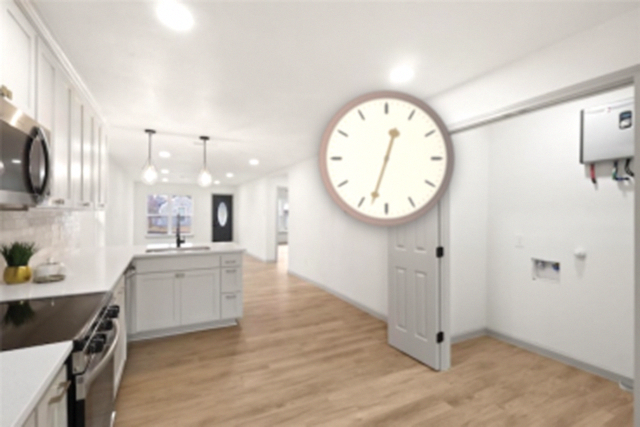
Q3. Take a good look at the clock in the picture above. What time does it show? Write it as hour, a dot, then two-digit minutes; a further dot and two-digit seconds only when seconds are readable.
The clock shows 12.33
